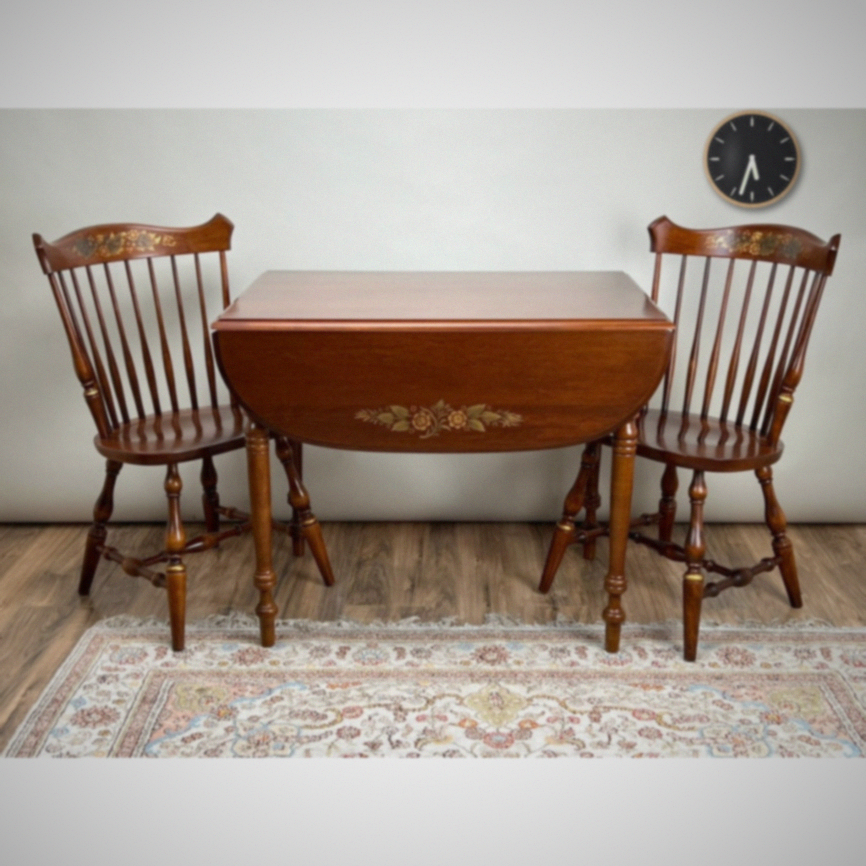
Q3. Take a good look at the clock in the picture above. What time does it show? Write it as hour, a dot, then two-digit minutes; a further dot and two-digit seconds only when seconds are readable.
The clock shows 5.33
